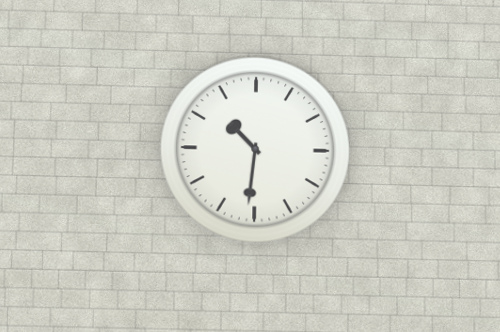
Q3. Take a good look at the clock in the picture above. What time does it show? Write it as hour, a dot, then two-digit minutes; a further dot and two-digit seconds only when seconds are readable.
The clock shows 10.31
